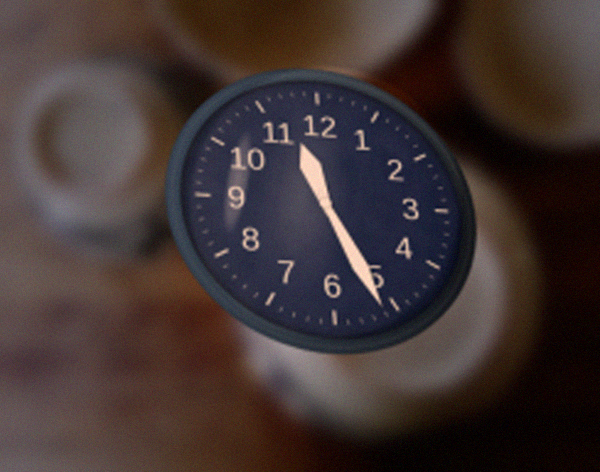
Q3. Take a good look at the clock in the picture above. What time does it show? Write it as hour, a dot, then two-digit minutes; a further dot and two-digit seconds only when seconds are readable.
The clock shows 11.26
